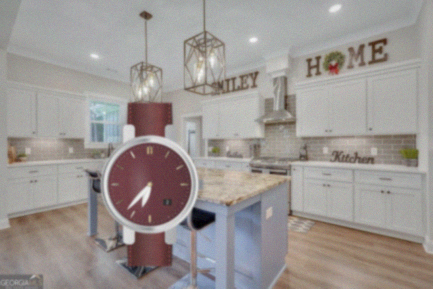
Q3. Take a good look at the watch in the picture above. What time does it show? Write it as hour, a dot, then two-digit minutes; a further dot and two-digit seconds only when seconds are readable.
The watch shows 6.37
